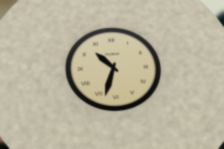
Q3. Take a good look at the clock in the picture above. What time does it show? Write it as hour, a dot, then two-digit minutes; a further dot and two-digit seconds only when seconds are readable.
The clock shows 10.33
